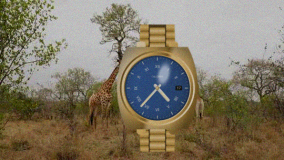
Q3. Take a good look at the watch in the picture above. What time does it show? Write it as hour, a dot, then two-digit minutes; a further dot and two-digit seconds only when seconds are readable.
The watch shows 4.37
